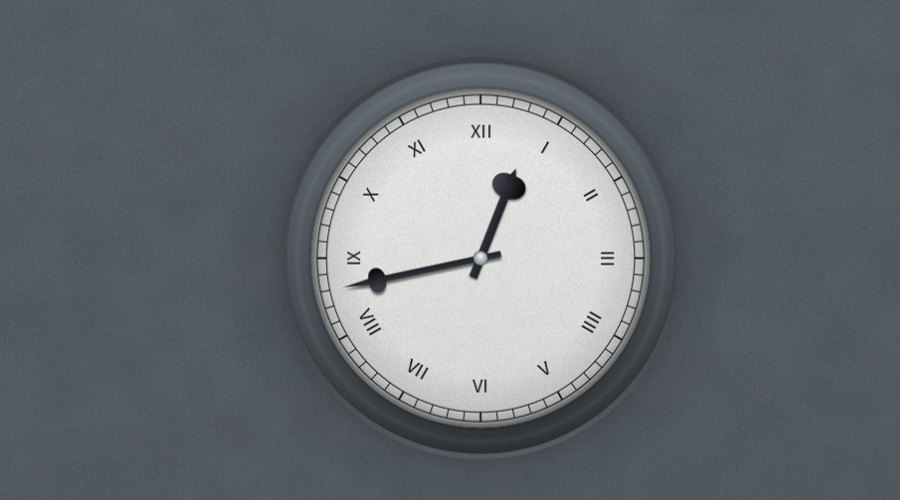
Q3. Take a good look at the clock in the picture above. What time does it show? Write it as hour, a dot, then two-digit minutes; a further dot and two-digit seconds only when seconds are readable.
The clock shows 12.43
